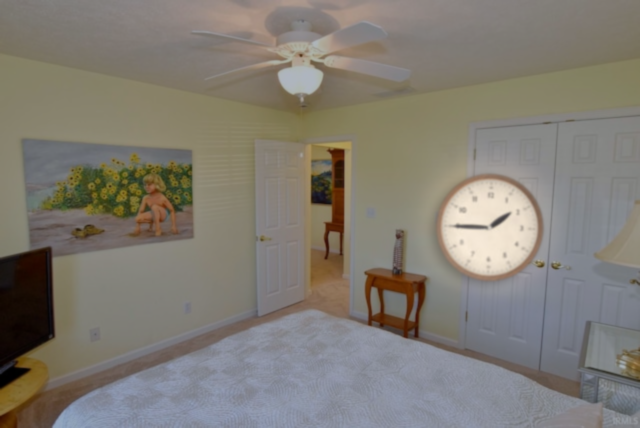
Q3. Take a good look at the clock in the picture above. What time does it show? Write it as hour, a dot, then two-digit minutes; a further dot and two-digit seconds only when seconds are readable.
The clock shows 1.45
